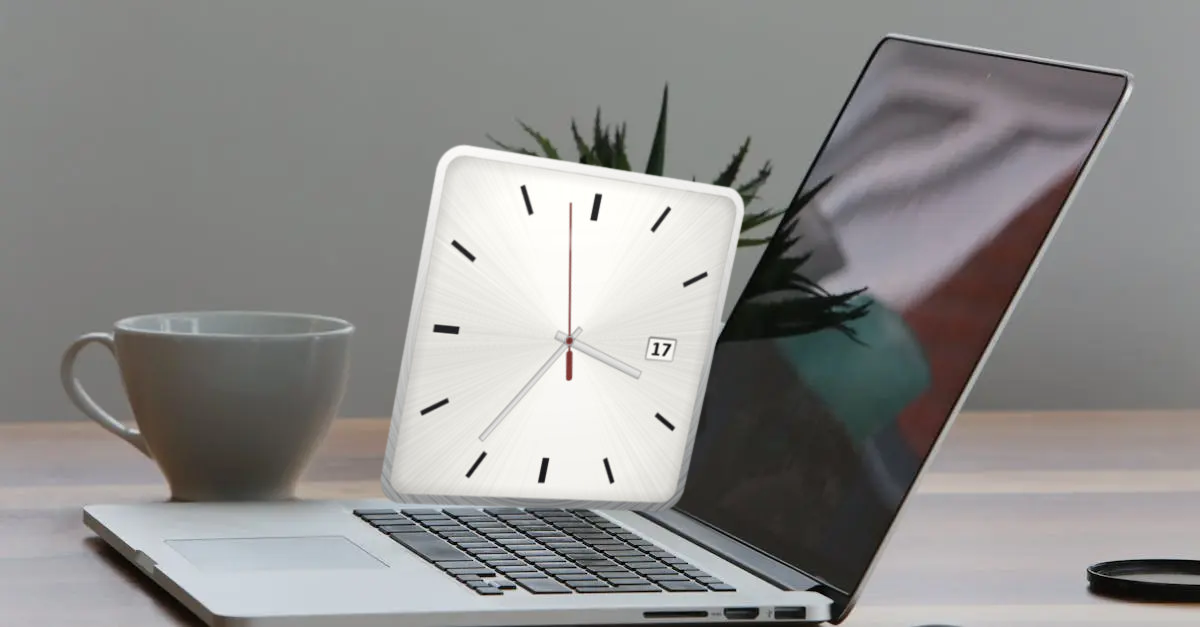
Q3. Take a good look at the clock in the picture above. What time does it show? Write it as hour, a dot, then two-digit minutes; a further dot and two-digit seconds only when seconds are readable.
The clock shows 3.35.58
